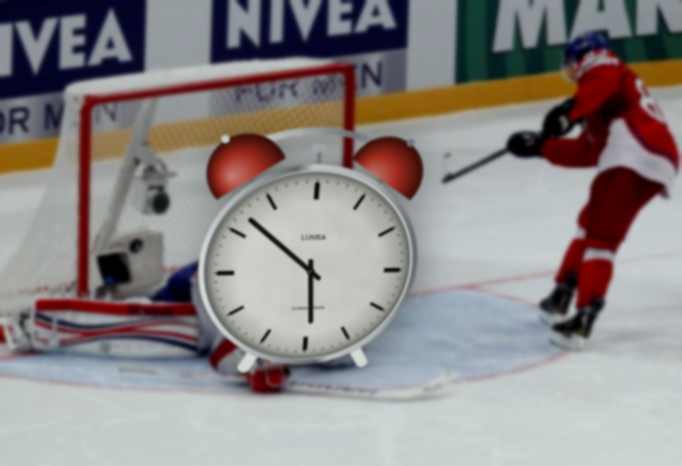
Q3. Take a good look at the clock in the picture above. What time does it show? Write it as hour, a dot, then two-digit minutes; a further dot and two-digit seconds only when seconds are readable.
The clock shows 5.52
